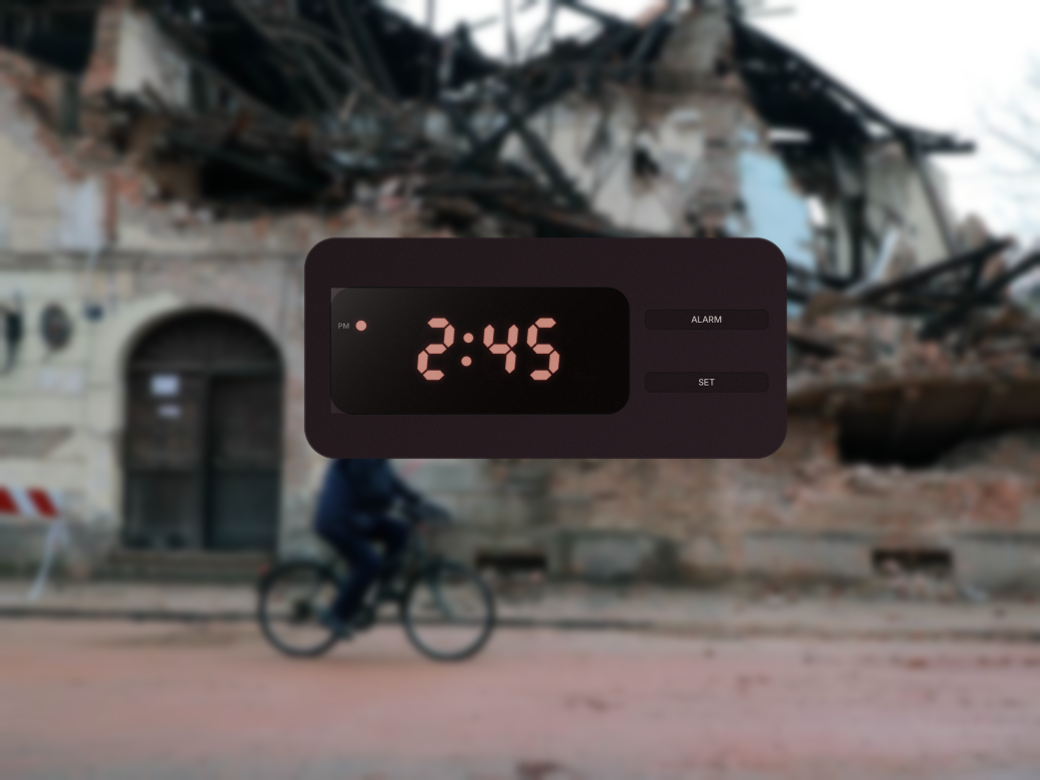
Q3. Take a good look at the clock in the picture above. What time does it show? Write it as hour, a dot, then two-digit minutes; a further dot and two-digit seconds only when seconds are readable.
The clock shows 2.45
